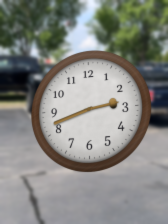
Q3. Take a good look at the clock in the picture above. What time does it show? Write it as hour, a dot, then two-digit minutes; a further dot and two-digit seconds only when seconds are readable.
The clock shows 2.42
